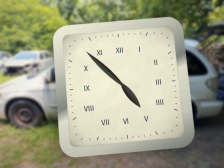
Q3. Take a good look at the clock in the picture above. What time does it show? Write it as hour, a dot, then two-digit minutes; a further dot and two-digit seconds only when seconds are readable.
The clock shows 4.53
